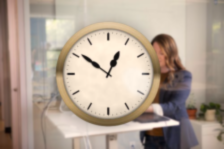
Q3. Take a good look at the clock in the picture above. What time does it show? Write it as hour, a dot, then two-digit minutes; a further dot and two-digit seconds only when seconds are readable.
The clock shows 12.51
